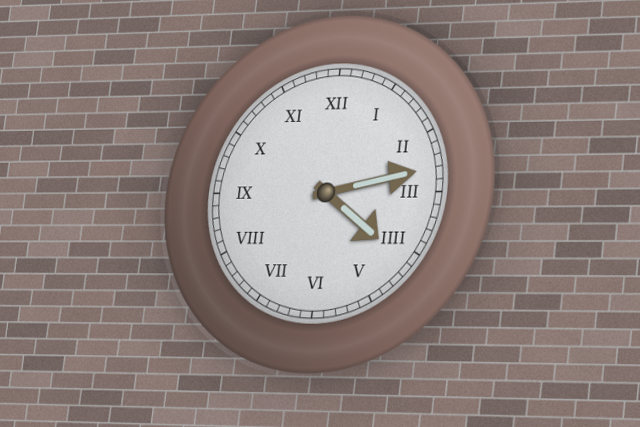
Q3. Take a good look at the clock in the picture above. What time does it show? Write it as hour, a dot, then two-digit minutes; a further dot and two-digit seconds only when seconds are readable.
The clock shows 4.13
